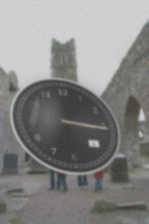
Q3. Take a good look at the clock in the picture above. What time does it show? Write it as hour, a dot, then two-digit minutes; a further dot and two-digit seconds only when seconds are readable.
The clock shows 3.16
